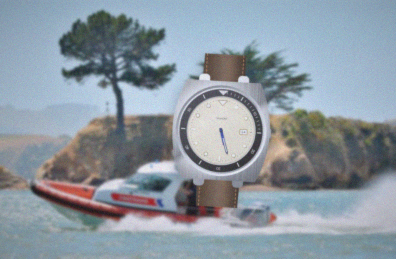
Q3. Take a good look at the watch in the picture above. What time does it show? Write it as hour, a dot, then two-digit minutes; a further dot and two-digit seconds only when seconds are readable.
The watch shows 5.27
